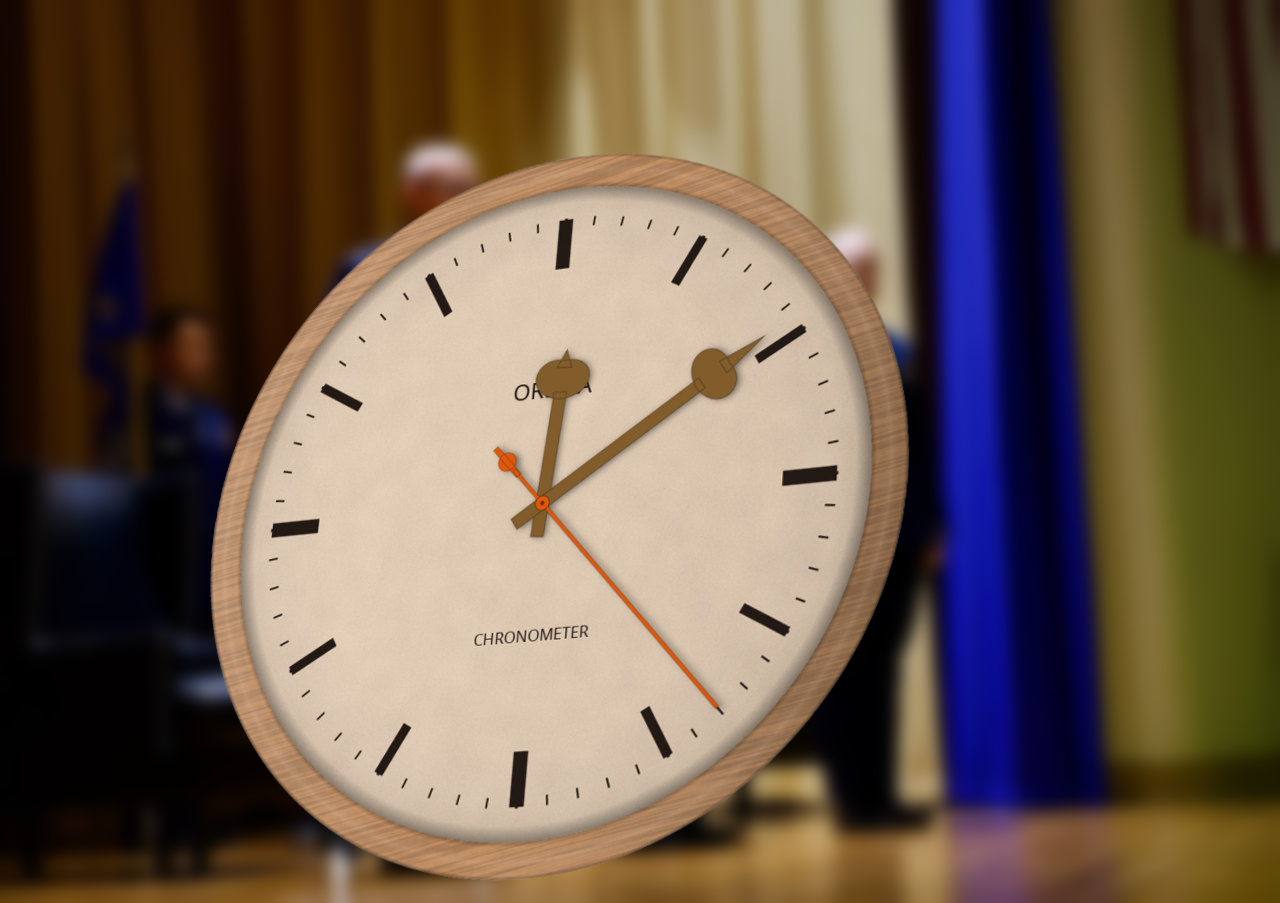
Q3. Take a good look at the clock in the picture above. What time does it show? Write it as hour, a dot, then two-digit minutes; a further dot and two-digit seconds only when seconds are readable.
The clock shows 12.09.23
